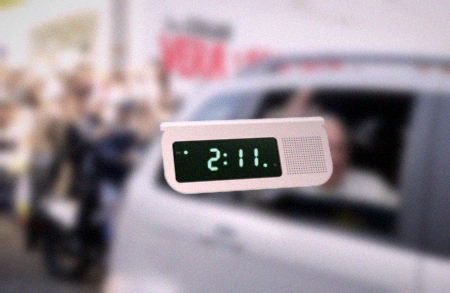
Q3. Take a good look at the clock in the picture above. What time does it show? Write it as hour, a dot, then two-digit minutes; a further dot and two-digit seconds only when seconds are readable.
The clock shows 2.11
